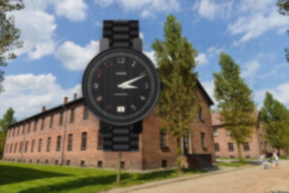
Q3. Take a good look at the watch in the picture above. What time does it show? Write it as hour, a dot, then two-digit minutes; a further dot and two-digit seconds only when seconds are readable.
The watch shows 3.11
